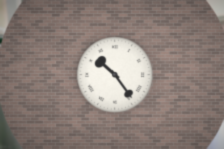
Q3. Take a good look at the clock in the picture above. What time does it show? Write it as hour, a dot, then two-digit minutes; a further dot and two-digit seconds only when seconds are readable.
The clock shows 10.24
